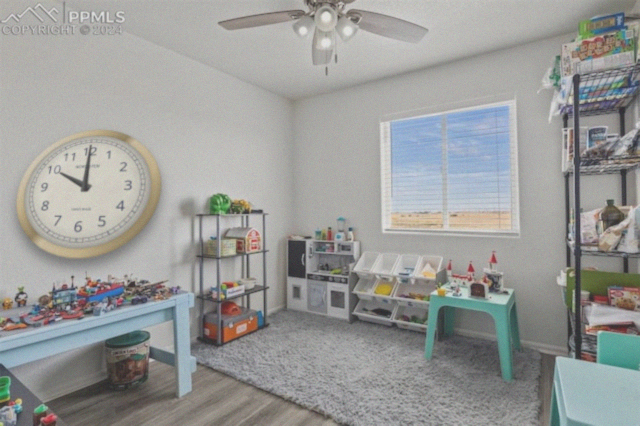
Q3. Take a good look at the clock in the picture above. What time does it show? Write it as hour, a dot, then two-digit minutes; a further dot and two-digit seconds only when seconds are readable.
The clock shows 10.00
